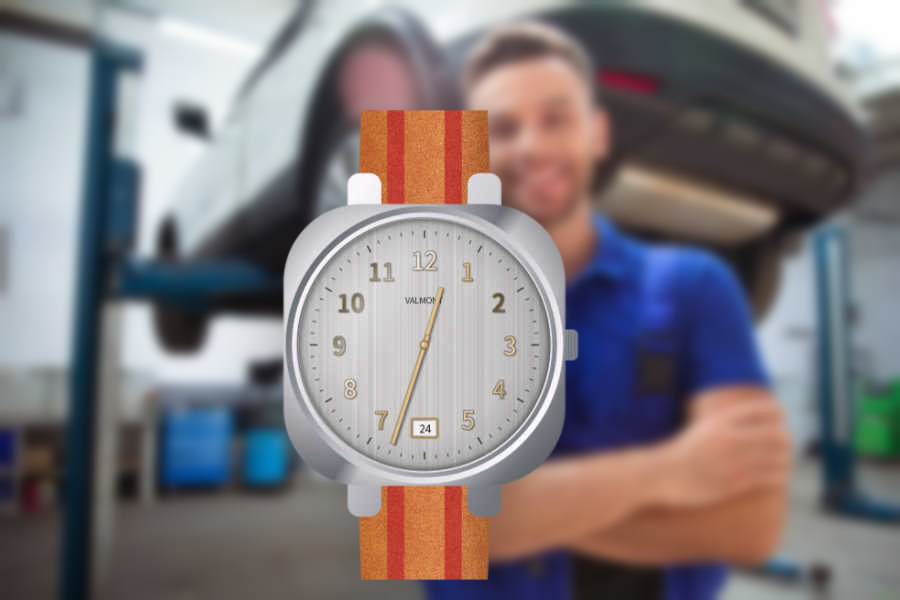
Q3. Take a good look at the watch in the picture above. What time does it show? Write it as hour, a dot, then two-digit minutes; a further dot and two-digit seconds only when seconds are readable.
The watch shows 12.33
